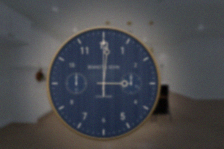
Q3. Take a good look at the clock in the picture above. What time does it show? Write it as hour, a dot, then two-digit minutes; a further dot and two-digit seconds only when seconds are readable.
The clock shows 3.01
